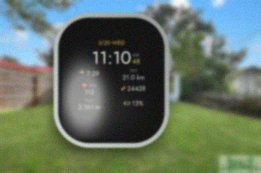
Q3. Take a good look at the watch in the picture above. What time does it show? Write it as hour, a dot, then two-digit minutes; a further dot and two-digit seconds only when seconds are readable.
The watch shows 11.10
